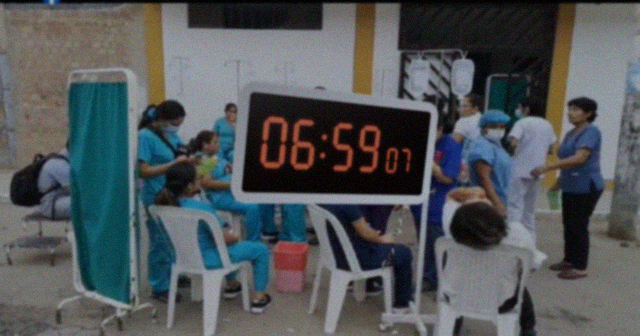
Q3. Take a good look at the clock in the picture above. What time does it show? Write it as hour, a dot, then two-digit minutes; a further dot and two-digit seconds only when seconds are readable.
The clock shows 6.59.07
